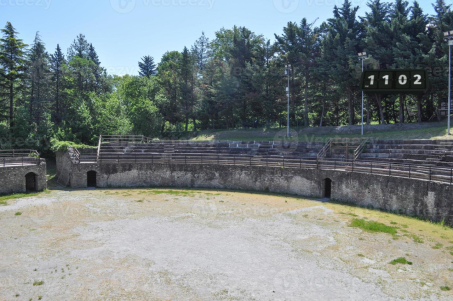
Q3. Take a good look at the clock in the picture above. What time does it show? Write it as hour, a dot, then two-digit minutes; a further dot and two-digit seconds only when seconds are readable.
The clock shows 11.02
